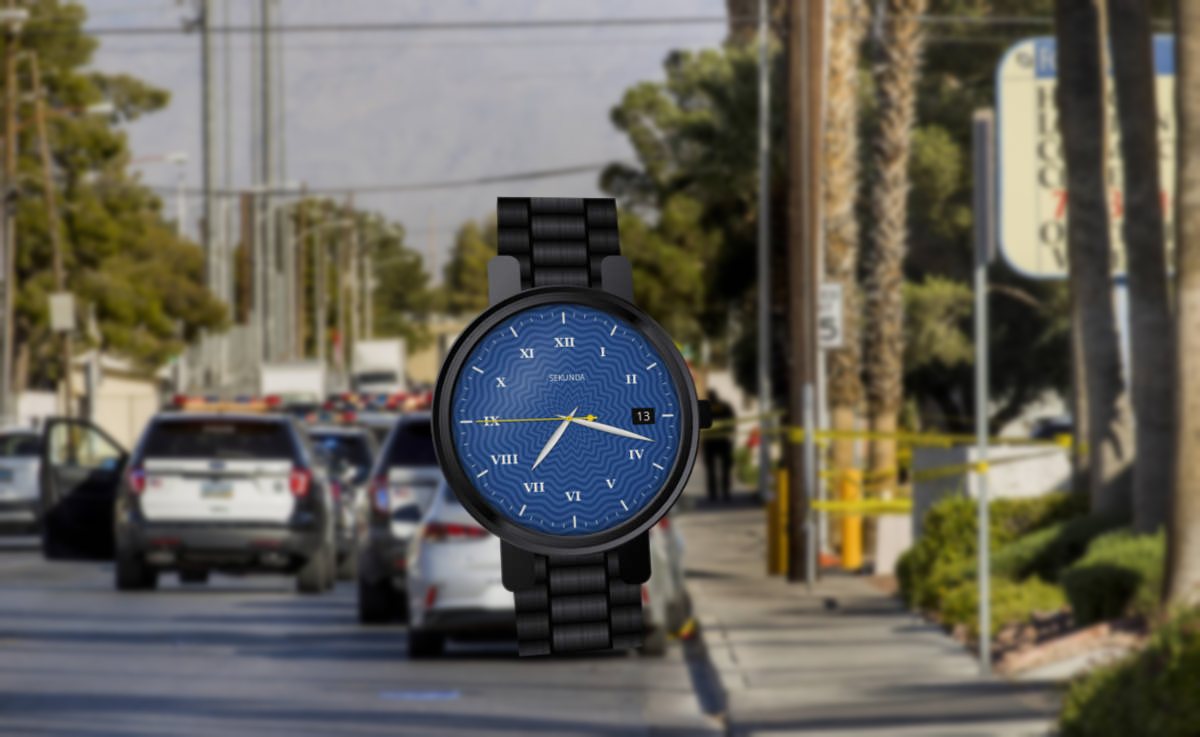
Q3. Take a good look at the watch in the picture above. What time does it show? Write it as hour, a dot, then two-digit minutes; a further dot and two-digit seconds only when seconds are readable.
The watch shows 7.17.45
